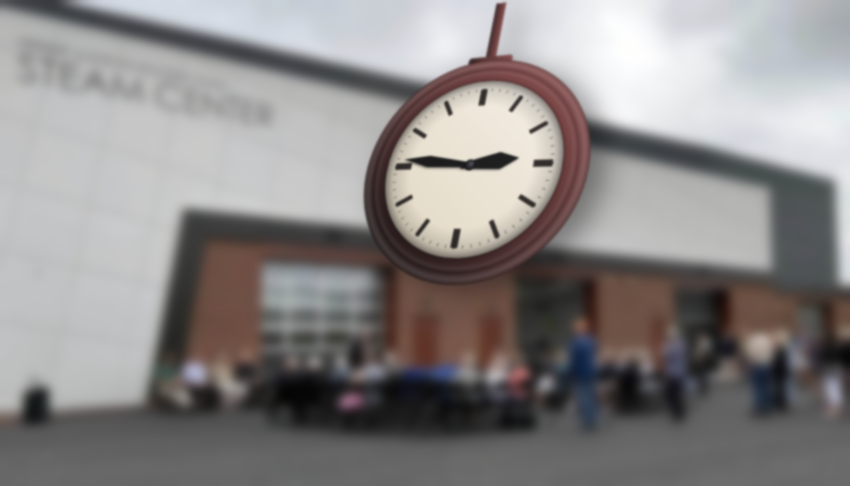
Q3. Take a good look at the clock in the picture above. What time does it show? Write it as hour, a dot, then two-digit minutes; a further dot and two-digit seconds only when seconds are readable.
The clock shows 2.46
